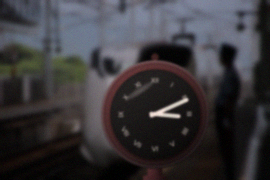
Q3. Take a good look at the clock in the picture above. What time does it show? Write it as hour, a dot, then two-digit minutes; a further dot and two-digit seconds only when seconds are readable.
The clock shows 3.11
